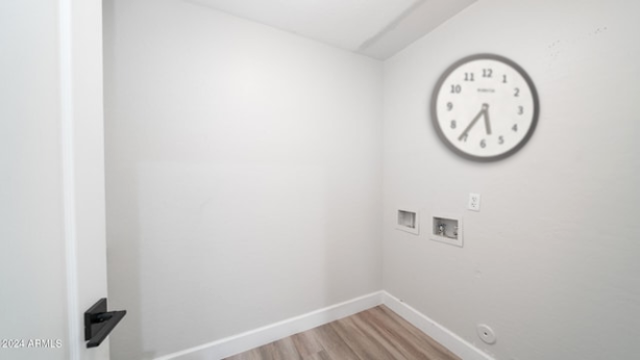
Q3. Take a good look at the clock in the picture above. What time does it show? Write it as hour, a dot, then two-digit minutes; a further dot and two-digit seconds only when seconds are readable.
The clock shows 5.36
